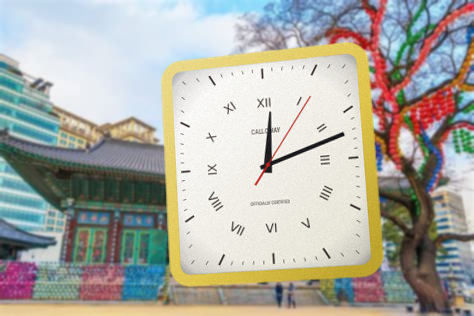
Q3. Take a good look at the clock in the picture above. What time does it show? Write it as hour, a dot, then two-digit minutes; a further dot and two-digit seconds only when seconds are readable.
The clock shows 12.12.06
